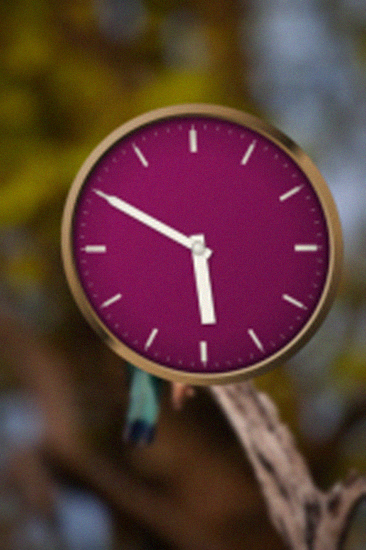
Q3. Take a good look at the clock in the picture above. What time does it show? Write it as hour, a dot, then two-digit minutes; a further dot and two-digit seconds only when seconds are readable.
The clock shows 5.50
